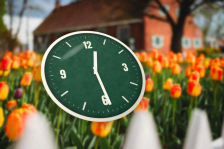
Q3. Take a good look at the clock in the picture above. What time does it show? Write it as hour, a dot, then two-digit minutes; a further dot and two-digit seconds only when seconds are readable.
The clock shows 12.29
